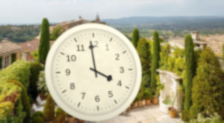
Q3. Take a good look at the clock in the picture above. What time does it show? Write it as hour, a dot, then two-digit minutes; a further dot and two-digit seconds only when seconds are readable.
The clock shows 3.59
